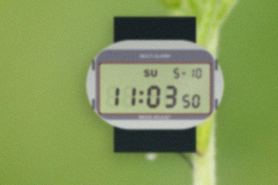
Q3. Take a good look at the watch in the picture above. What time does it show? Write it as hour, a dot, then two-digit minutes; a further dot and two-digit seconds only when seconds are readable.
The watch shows 11.03.50
